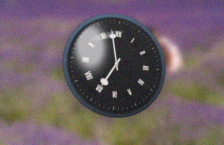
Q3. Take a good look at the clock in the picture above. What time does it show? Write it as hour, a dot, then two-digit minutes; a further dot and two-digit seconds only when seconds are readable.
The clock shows 6.58
